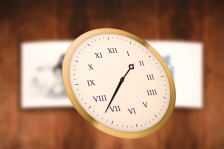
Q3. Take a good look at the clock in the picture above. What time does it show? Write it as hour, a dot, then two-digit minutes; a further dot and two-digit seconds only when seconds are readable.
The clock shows 1.37
